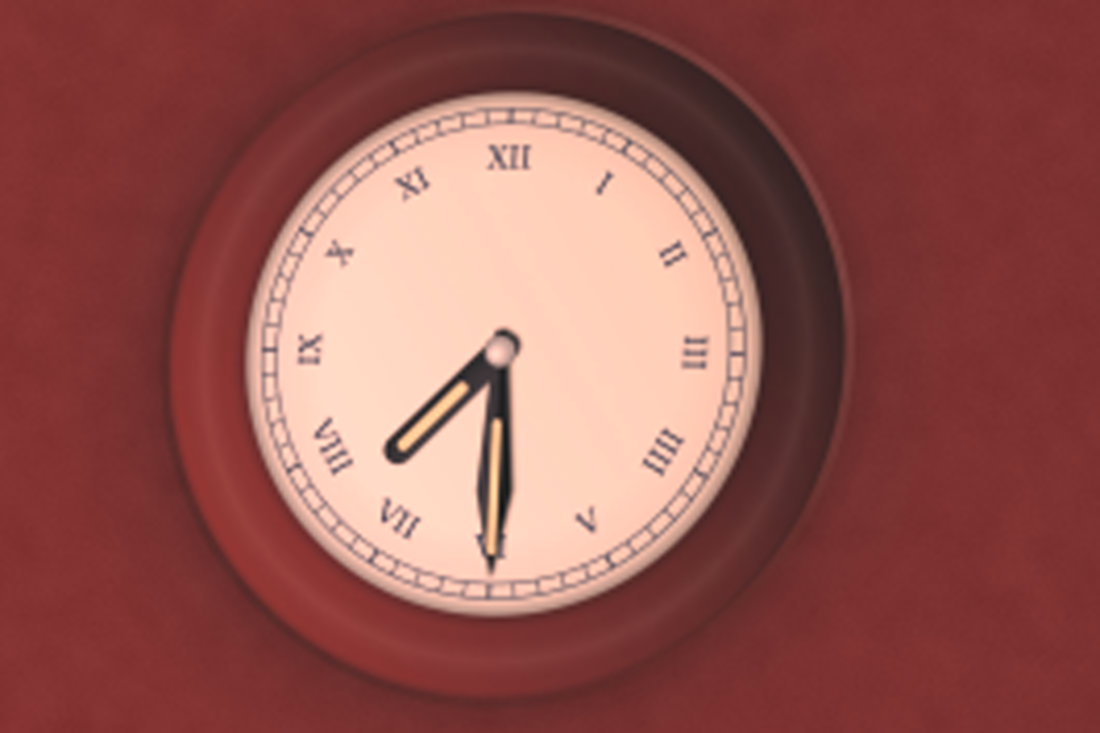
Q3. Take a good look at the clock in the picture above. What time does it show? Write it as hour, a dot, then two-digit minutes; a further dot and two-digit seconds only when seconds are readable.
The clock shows 7.30
